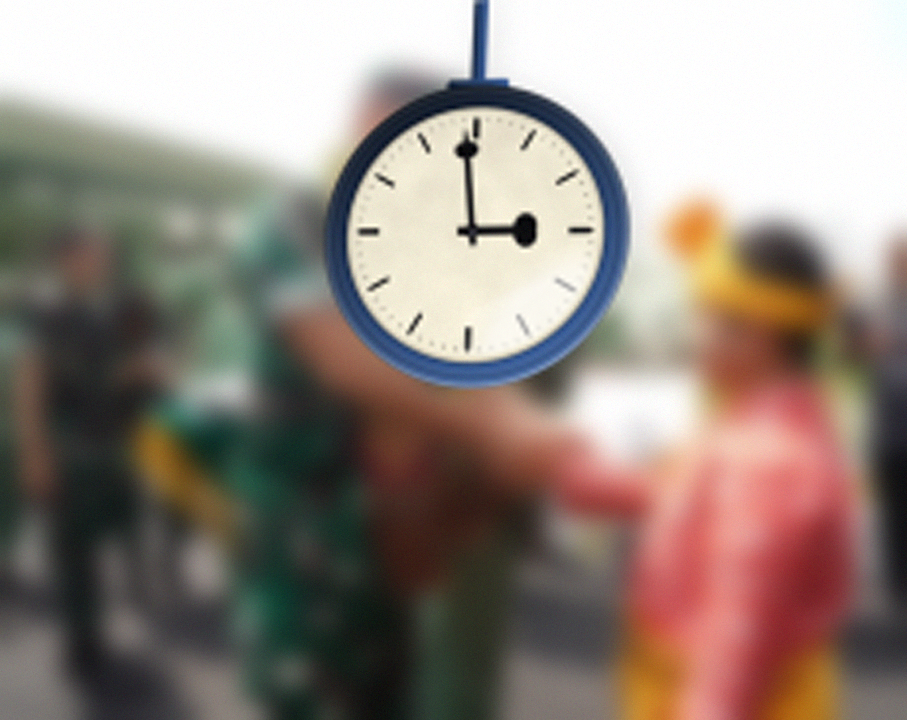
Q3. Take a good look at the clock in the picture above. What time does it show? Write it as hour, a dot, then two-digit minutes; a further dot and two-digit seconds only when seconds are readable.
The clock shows 2.59
